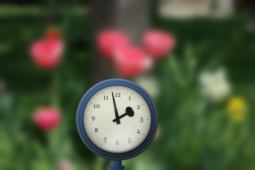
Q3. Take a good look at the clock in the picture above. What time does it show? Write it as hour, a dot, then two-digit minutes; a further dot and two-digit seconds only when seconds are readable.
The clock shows 1.58
